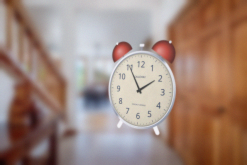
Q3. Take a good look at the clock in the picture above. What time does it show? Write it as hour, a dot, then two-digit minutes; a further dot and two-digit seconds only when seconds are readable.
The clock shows 1.55
